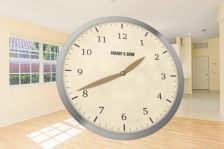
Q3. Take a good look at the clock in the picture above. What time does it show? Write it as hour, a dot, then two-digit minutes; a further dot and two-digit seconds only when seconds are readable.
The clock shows 1.41
